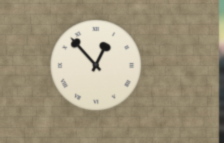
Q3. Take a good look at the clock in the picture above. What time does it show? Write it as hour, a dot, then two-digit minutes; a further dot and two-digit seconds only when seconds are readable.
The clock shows 12.53
